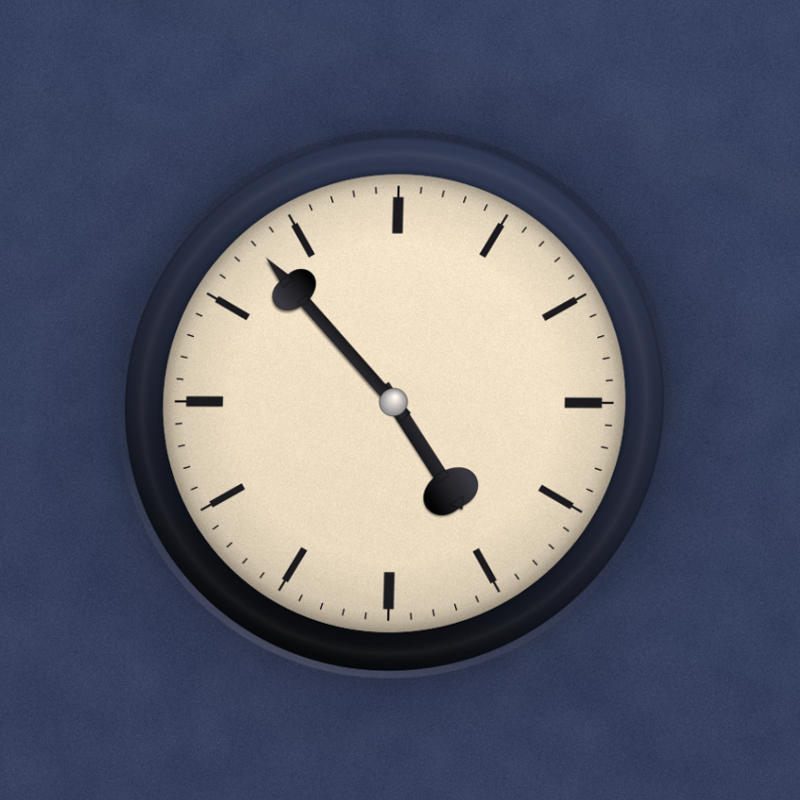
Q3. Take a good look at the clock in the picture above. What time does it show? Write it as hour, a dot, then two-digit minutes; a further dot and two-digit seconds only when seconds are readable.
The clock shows 4.53
